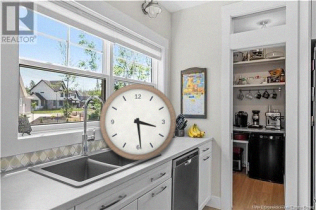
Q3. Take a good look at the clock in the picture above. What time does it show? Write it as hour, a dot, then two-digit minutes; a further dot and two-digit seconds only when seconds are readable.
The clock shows 3.29
